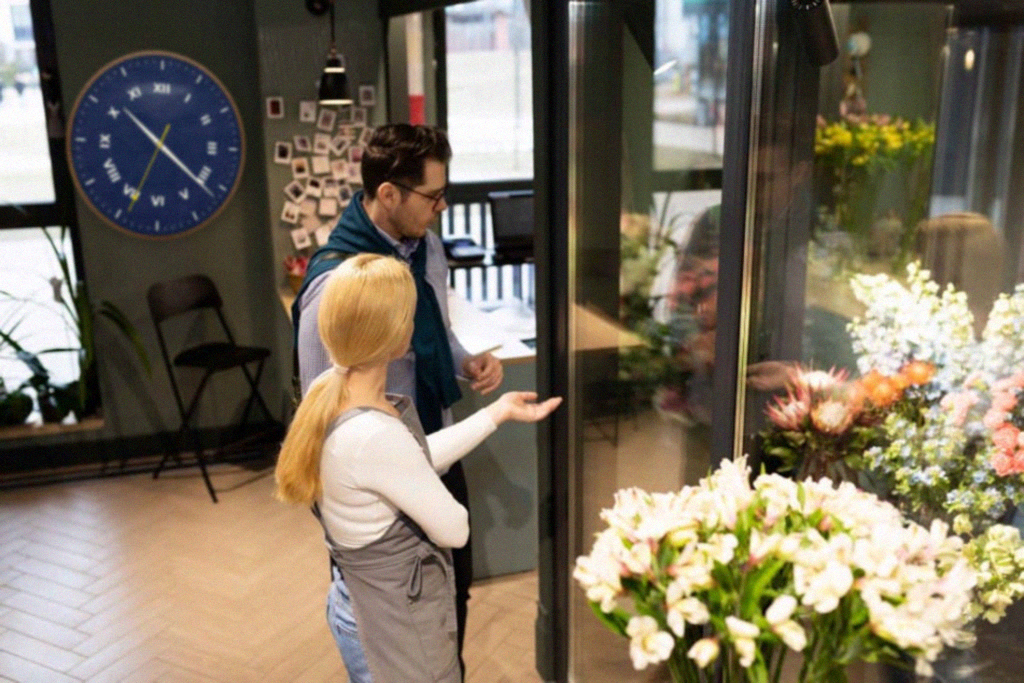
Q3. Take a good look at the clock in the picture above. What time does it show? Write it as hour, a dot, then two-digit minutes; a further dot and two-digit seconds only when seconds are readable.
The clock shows 10.21.34
